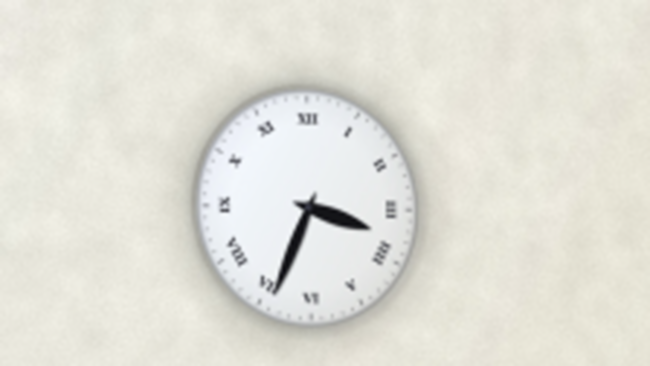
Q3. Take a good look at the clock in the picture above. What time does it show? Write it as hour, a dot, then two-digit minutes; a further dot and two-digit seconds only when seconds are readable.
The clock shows 3.34
